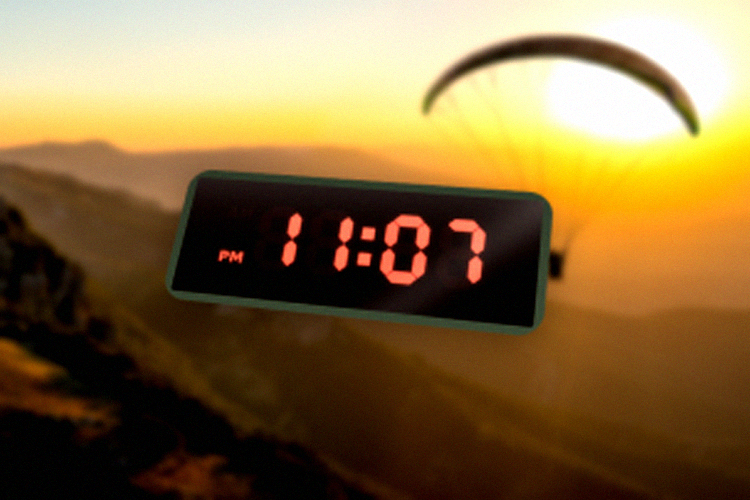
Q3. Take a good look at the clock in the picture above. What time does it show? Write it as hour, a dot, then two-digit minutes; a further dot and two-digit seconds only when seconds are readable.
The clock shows 11.07
